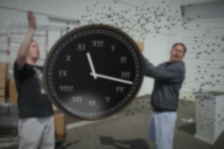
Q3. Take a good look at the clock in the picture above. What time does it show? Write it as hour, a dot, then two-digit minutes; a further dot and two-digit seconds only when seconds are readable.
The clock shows 11.17
